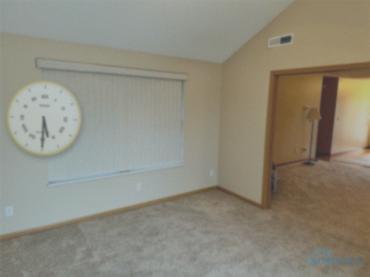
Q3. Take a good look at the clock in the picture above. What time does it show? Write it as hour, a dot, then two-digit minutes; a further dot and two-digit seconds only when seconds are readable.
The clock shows 5.30
